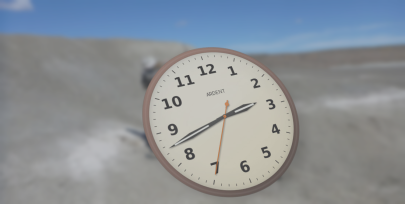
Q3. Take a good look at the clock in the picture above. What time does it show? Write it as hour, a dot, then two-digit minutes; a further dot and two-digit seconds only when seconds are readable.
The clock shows 2.42.35
